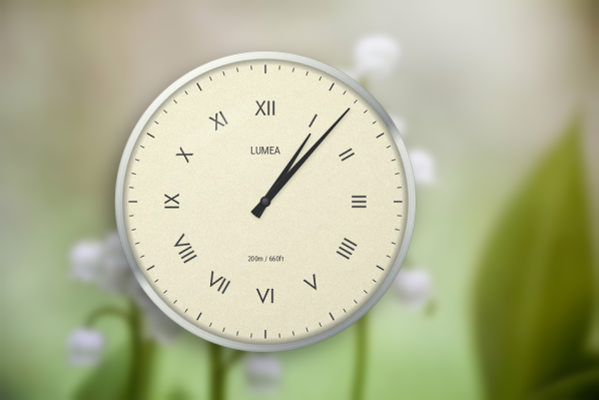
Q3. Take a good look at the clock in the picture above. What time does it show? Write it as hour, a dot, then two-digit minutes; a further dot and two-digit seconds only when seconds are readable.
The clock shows 1.07
